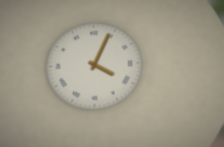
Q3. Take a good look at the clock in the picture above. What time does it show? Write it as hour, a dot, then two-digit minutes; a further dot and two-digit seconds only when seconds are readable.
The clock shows 4.04
